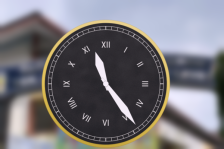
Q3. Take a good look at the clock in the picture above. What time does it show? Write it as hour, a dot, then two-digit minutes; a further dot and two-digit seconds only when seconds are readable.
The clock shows 11.24
